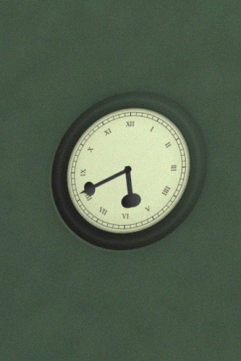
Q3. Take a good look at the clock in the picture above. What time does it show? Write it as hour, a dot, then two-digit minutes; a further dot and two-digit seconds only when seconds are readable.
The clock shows 5.41
